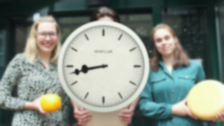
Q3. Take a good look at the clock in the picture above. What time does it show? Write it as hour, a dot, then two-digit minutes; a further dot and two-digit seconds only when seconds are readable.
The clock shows 8.43
